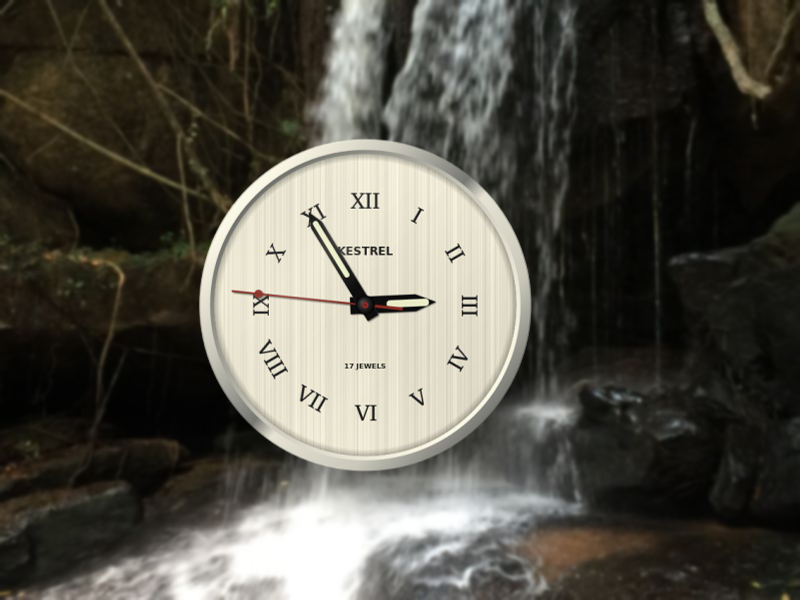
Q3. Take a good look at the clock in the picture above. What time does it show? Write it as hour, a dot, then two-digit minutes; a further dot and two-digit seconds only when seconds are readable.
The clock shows 2.54.46
